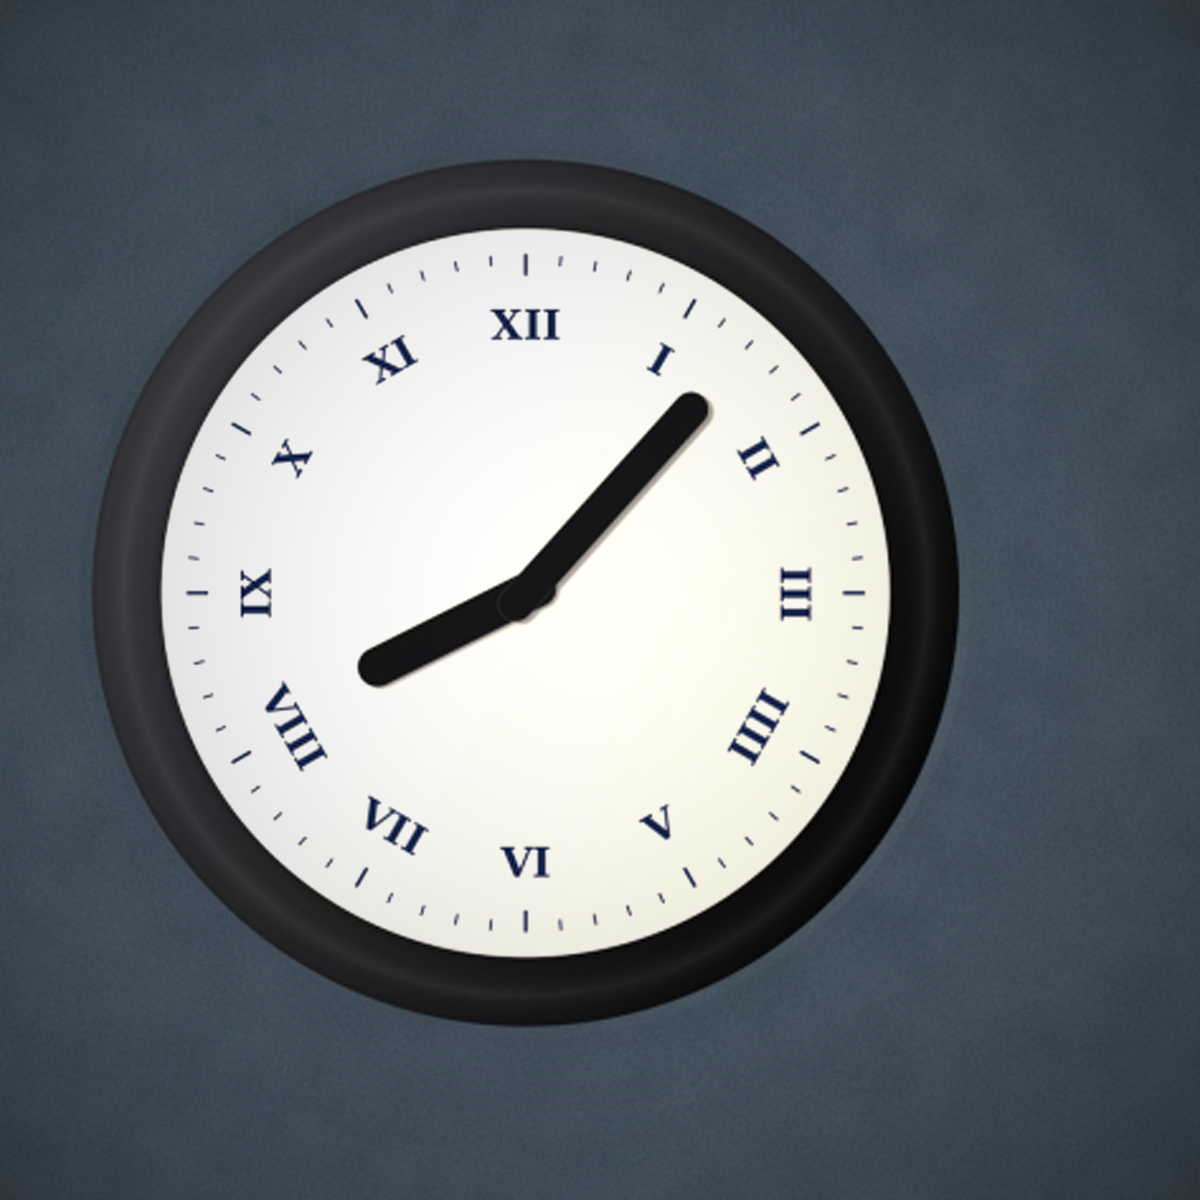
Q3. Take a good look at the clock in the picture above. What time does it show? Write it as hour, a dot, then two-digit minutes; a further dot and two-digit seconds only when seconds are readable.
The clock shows 8.07
